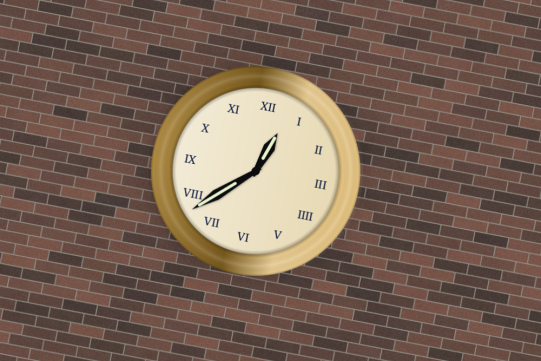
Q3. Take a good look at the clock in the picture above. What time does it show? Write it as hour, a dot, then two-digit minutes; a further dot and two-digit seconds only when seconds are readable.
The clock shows 12.38
